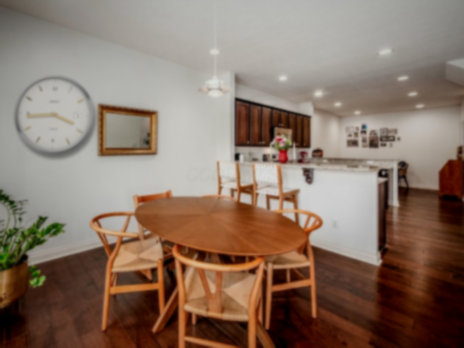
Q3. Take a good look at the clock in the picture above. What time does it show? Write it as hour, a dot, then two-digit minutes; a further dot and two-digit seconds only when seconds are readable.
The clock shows 3.44
